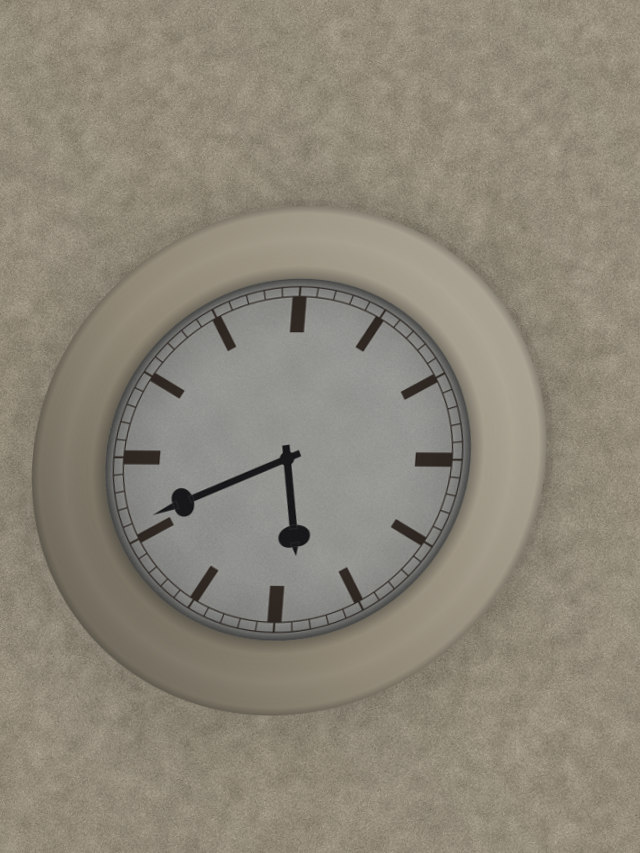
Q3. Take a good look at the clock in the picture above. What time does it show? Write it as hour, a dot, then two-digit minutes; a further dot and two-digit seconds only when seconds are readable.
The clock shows 5.41
